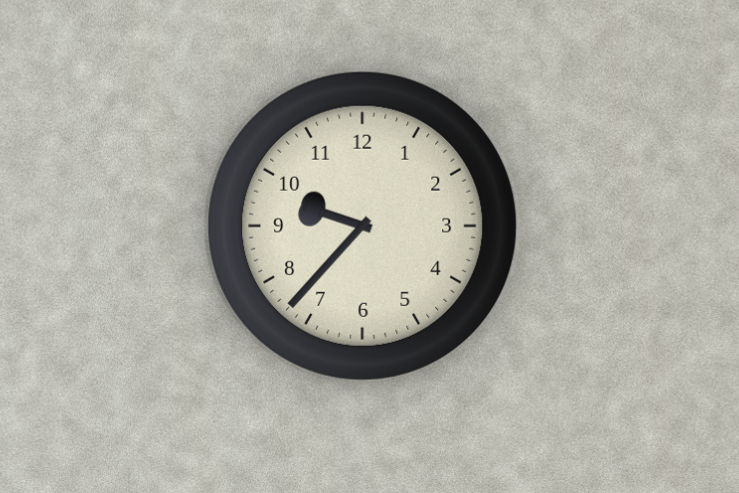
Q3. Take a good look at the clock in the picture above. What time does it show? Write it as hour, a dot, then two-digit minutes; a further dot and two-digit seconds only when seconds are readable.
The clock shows 9.37
